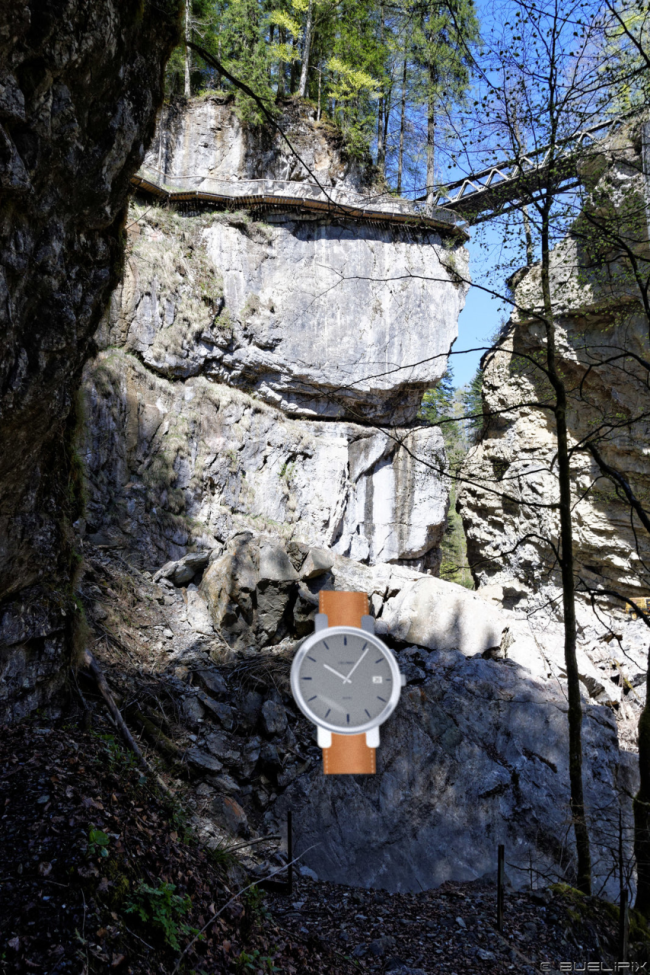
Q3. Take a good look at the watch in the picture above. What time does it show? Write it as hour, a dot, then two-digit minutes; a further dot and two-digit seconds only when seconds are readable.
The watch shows 10.06
